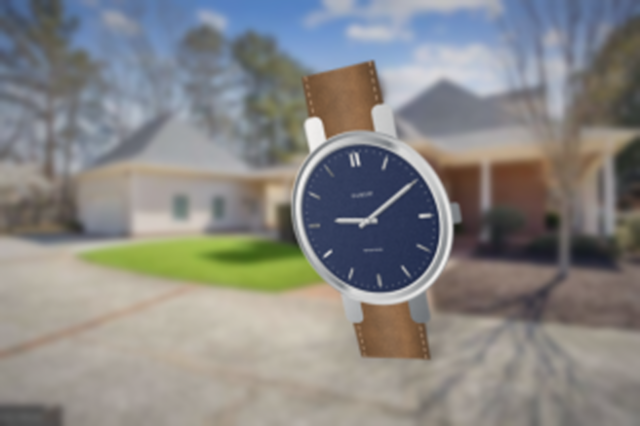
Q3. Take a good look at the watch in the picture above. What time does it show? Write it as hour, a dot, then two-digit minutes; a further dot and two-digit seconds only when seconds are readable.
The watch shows 9.10
